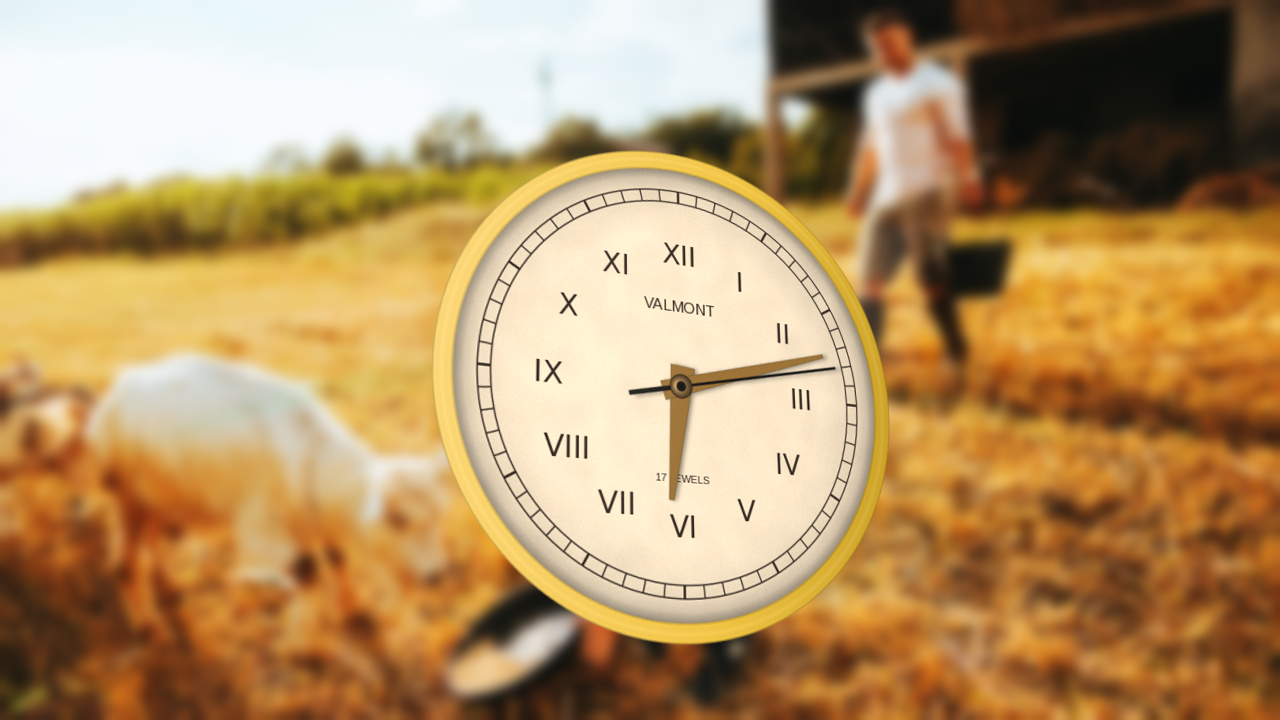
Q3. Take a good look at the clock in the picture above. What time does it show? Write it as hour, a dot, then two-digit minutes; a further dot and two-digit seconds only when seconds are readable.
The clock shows 6.12.13
